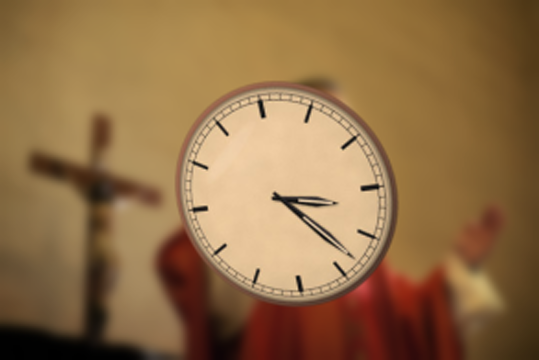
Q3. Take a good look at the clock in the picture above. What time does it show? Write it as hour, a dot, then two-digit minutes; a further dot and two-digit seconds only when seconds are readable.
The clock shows 3.23
